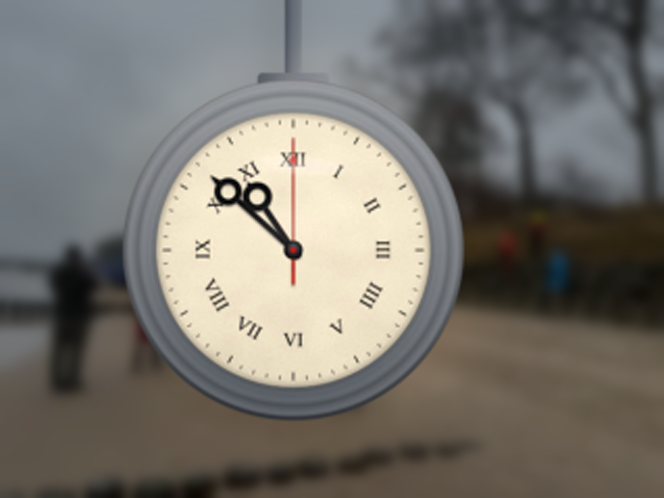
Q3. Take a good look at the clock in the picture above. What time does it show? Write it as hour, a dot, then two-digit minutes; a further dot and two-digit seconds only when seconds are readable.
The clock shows 10.52.00
